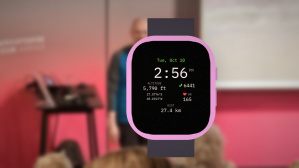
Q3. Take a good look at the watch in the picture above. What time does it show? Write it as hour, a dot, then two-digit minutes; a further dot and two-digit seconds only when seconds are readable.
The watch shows 2.56
